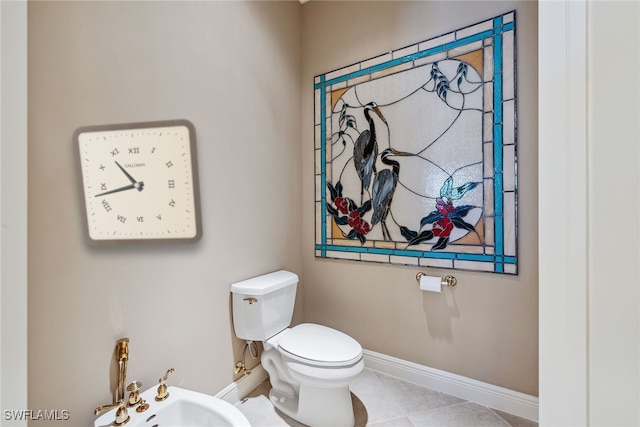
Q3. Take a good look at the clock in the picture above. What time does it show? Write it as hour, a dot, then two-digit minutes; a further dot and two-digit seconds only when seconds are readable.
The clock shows 10.43
